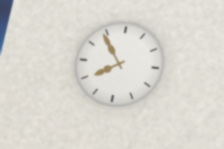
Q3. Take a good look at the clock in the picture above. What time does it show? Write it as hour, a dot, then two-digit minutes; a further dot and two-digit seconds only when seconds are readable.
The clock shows 7.54
